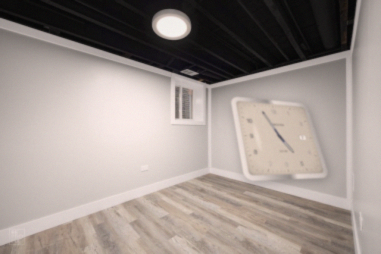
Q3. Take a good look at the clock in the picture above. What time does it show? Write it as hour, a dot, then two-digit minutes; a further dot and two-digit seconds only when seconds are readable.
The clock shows 4.56
